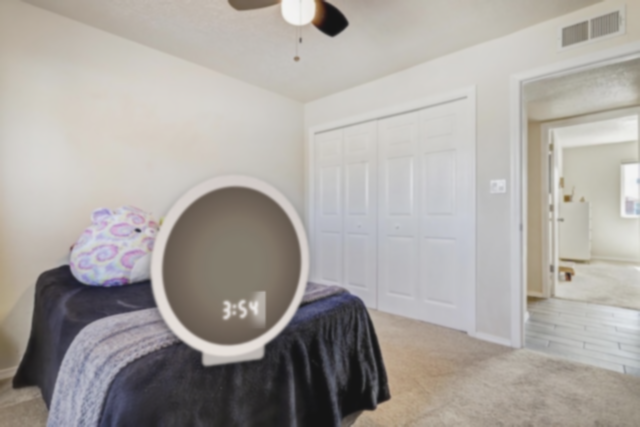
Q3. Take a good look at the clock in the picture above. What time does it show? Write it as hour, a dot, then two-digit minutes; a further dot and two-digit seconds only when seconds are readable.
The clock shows 3.54
